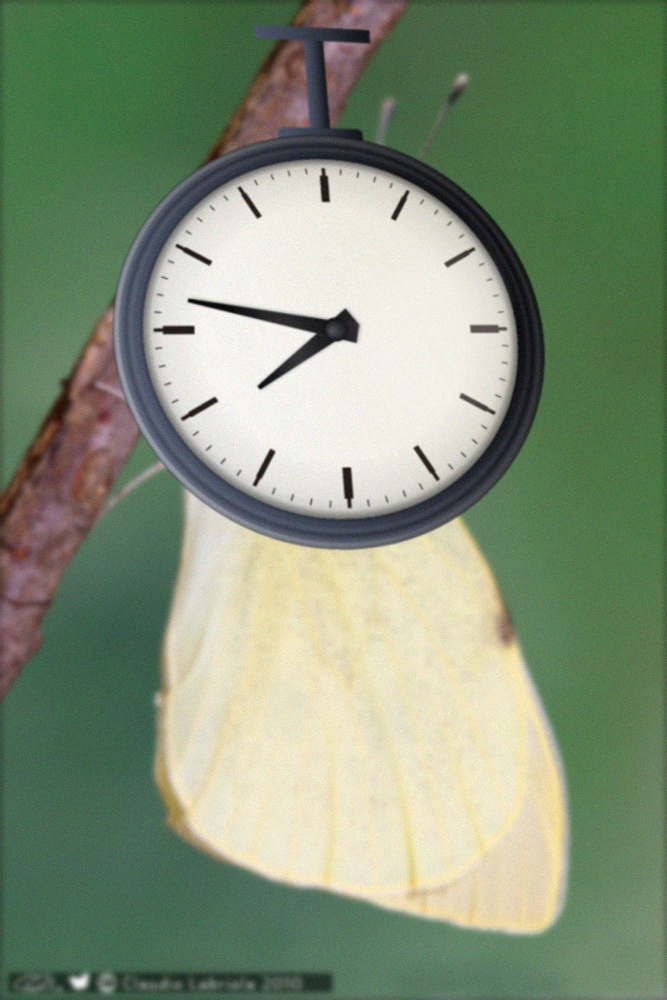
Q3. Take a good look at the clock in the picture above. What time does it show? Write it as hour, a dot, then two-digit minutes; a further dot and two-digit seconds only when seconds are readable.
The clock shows 7.47
